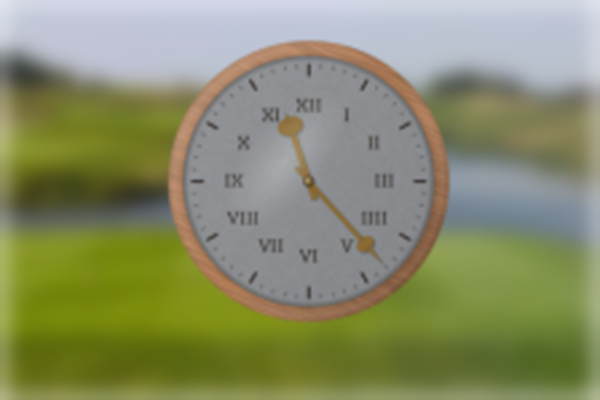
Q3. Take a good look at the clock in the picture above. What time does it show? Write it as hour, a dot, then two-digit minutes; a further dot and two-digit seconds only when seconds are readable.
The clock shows 11.23
